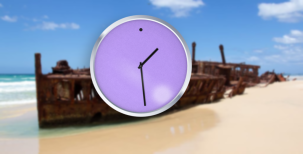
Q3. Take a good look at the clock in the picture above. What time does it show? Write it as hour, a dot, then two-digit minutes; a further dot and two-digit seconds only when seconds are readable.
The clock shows 1.29
